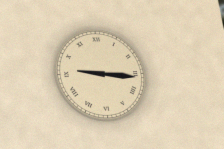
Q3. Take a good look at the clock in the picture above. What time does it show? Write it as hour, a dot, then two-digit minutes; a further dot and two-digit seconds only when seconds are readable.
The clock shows 9.16
